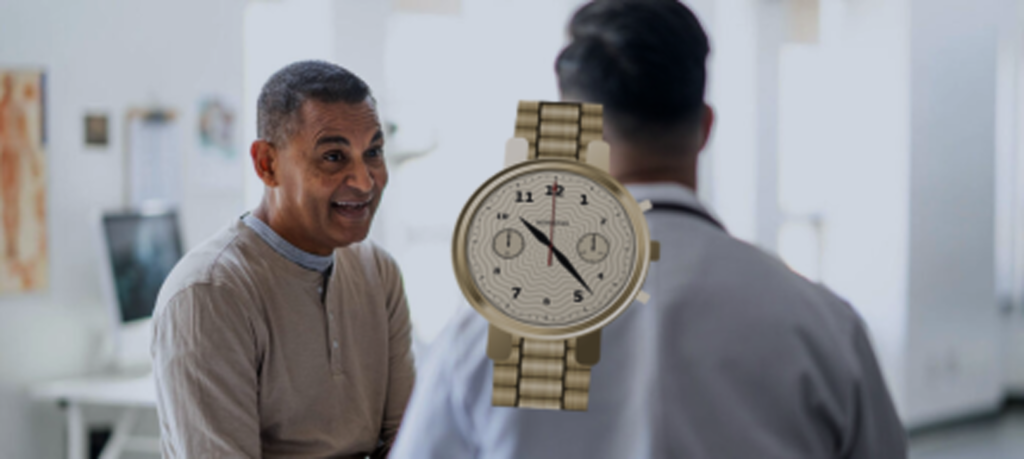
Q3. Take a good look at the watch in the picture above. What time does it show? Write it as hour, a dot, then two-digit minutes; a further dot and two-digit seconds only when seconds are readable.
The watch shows 10.23
